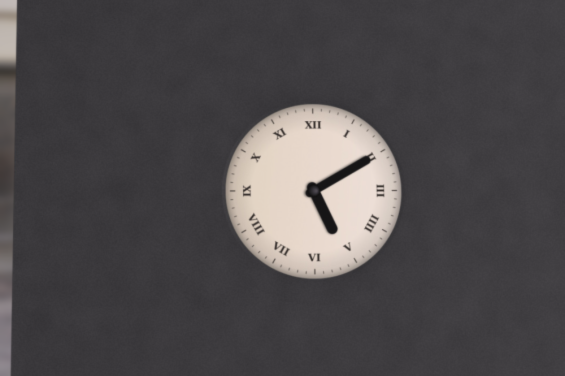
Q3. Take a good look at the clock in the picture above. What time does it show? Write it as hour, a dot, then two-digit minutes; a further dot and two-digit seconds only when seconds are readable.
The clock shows 5.10
